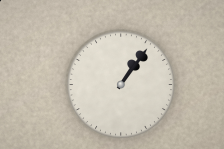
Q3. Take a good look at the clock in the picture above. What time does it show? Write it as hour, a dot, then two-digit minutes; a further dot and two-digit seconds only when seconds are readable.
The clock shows 1.06
